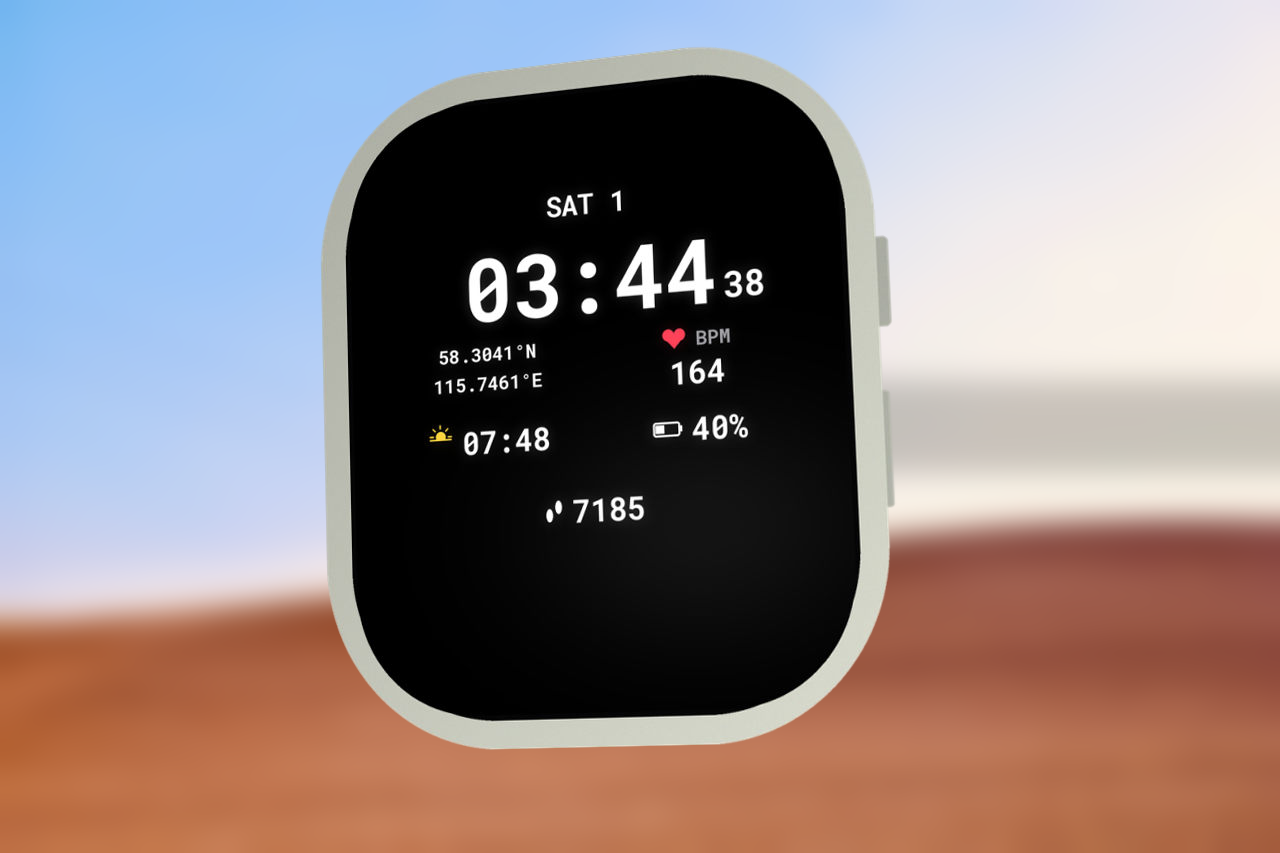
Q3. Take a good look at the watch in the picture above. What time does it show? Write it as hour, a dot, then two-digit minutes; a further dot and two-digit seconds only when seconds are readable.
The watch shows 3.44.38
